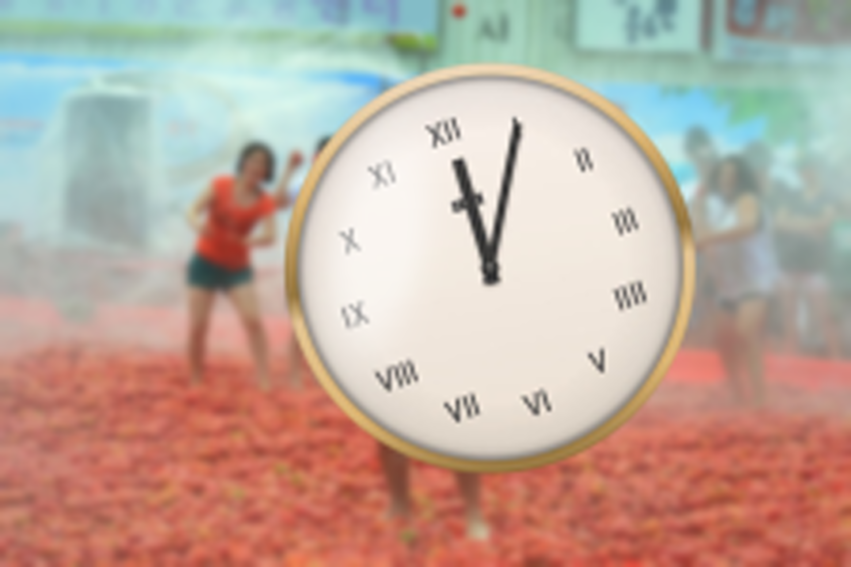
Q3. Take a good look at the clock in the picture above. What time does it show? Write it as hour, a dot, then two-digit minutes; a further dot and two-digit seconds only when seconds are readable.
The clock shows 12.05
